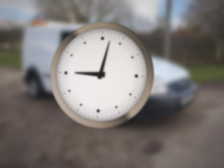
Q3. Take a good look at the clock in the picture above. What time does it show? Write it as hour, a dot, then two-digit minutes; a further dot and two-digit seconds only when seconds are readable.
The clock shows 9.02
